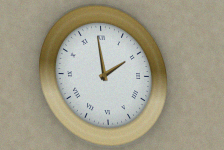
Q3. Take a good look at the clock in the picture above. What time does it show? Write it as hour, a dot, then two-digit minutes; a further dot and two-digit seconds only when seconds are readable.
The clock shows 1.59
